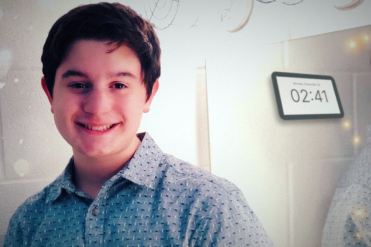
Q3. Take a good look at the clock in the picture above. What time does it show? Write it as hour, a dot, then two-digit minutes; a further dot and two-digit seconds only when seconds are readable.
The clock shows 2.41
